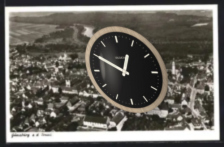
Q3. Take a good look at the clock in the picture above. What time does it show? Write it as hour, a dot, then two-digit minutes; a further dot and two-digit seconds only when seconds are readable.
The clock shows 12.50
